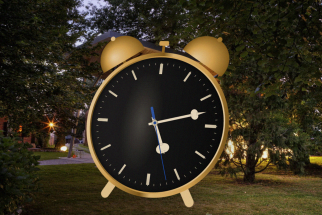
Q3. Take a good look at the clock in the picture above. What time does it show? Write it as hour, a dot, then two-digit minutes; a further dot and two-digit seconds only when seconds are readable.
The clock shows 5.12.27
